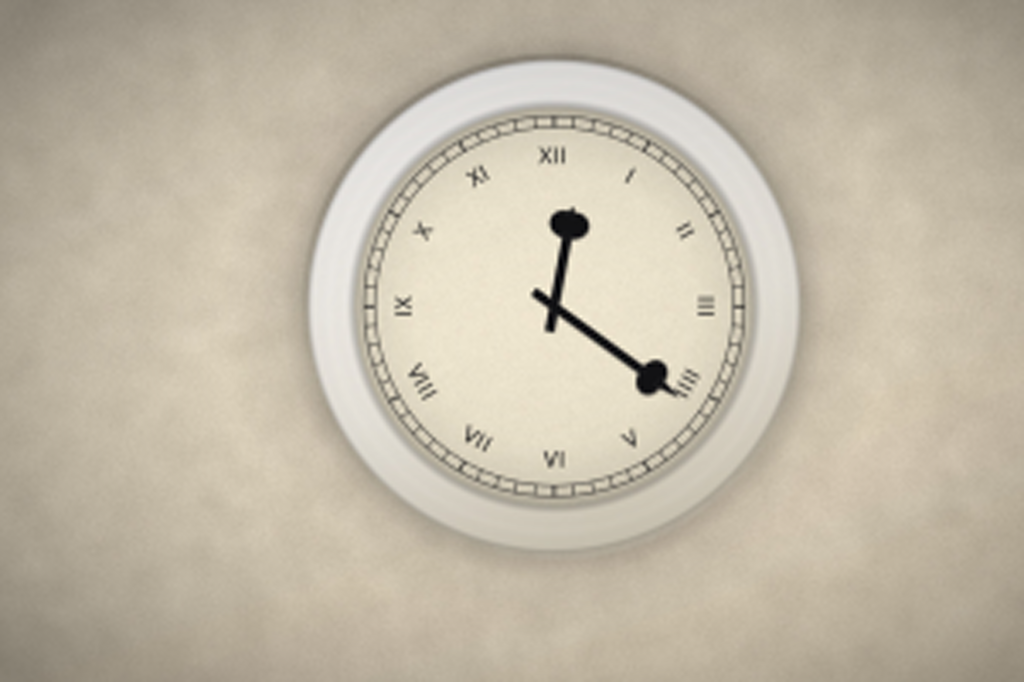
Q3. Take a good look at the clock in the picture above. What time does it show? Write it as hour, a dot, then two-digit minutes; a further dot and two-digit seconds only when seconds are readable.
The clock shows 12.21
